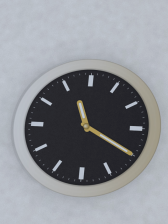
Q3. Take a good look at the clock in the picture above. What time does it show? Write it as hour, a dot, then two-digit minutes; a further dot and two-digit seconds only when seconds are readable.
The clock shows 11.20
